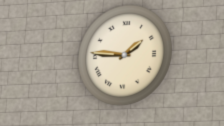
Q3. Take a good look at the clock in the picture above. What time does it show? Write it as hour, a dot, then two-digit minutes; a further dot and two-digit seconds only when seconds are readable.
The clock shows 1.46
